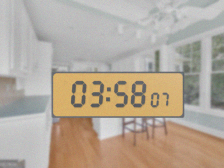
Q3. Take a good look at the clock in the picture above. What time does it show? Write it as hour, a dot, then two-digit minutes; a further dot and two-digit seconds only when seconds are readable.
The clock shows 3.58.07
